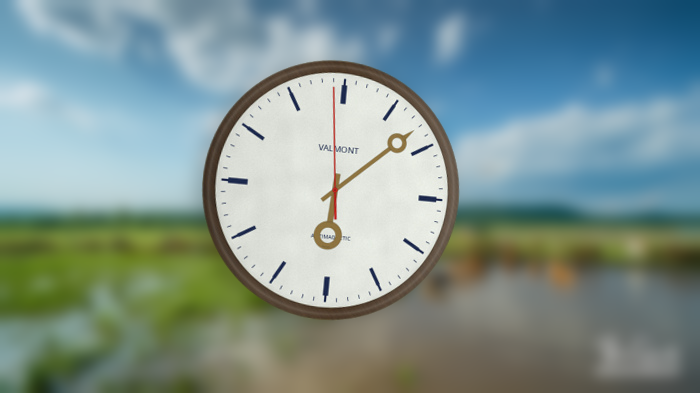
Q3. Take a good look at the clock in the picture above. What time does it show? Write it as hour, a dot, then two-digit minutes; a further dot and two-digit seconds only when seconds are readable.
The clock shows 6.07.59
